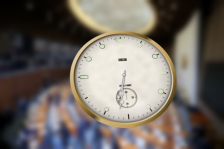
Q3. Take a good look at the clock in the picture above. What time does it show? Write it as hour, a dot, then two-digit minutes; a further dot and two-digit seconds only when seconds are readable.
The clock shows 6.32
